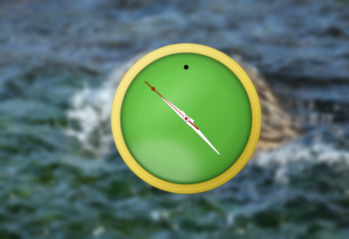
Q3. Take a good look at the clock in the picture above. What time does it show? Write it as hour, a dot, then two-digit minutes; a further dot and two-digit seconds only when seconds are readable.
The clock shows 10.22.52
